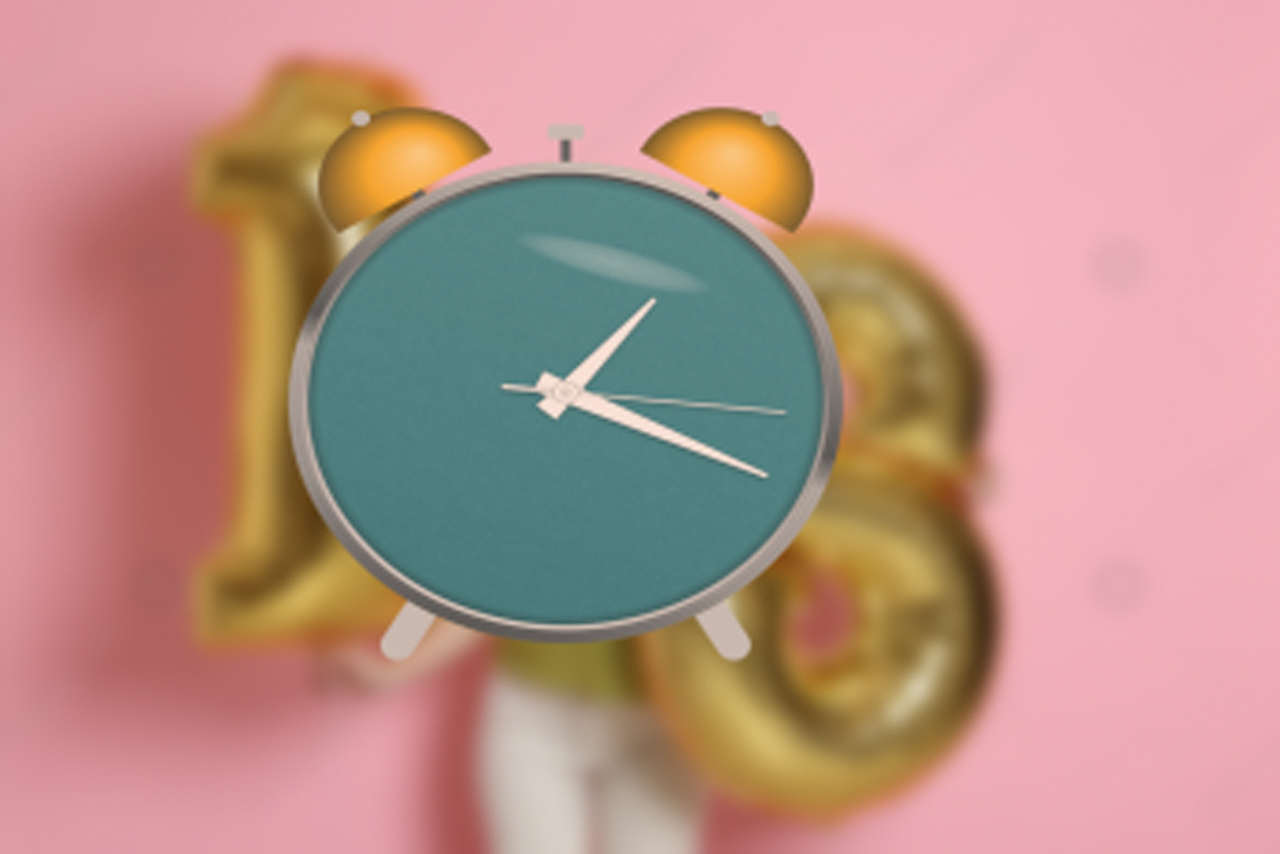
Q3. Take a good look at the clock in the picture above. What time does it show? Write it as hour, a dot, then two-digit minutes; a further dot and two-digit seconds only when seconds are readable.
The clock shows 1.19.16
